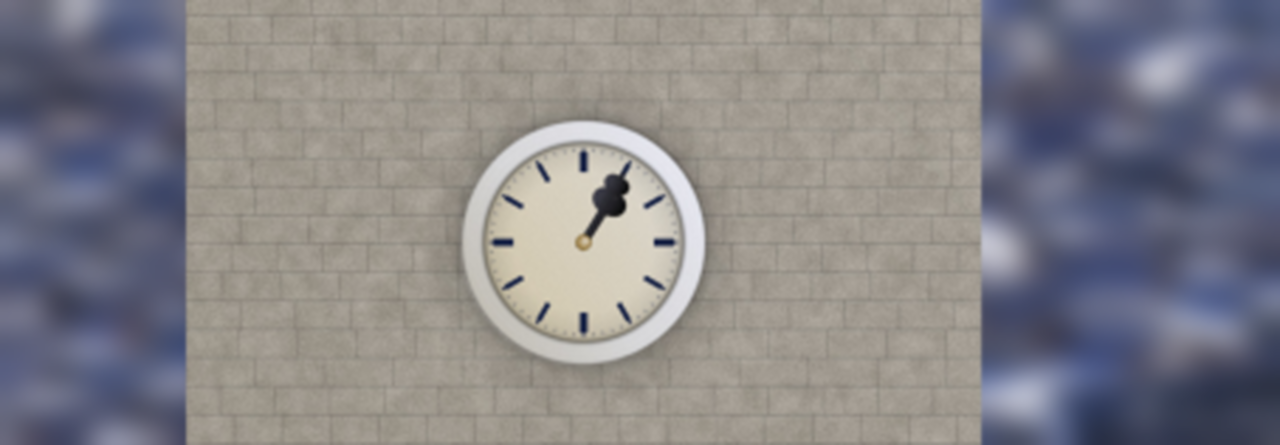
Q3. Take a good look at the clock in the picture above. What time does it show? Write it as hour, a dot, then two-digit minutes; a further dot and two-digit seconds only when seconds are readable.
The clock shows 1.05
